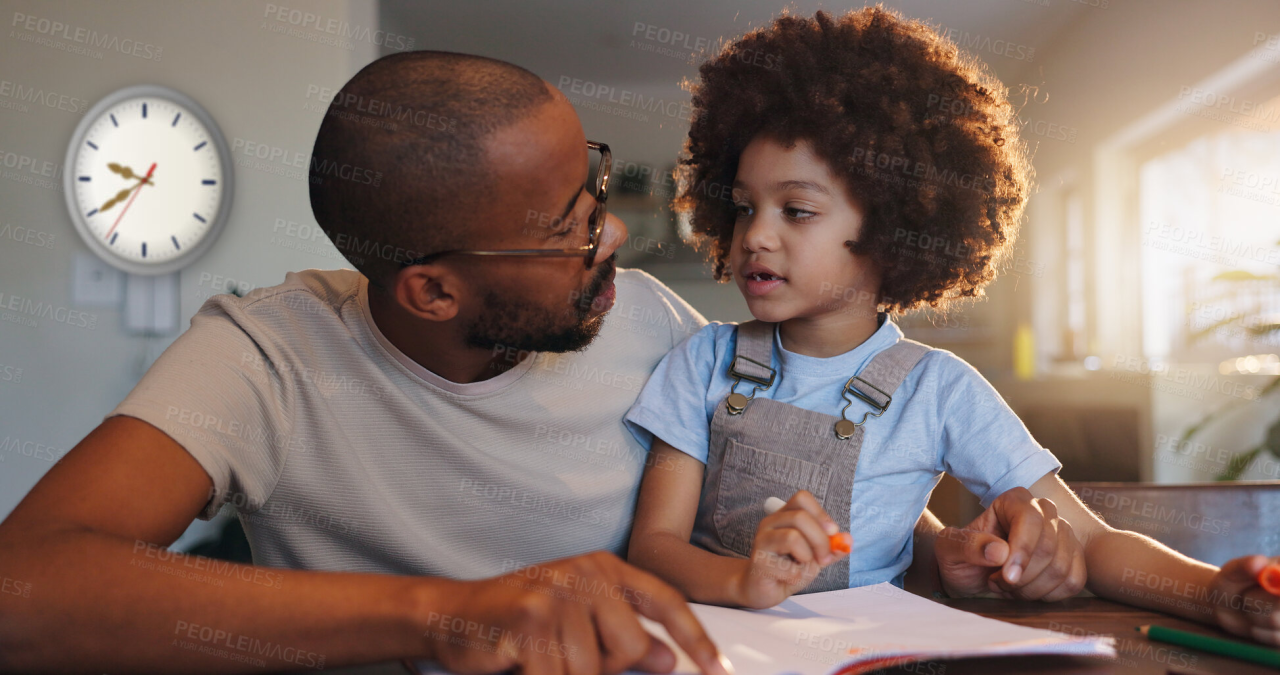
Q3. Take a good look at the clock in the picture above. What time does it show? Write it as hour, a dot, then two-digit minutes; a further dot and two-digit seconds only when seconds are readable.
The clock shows 9.39.36
